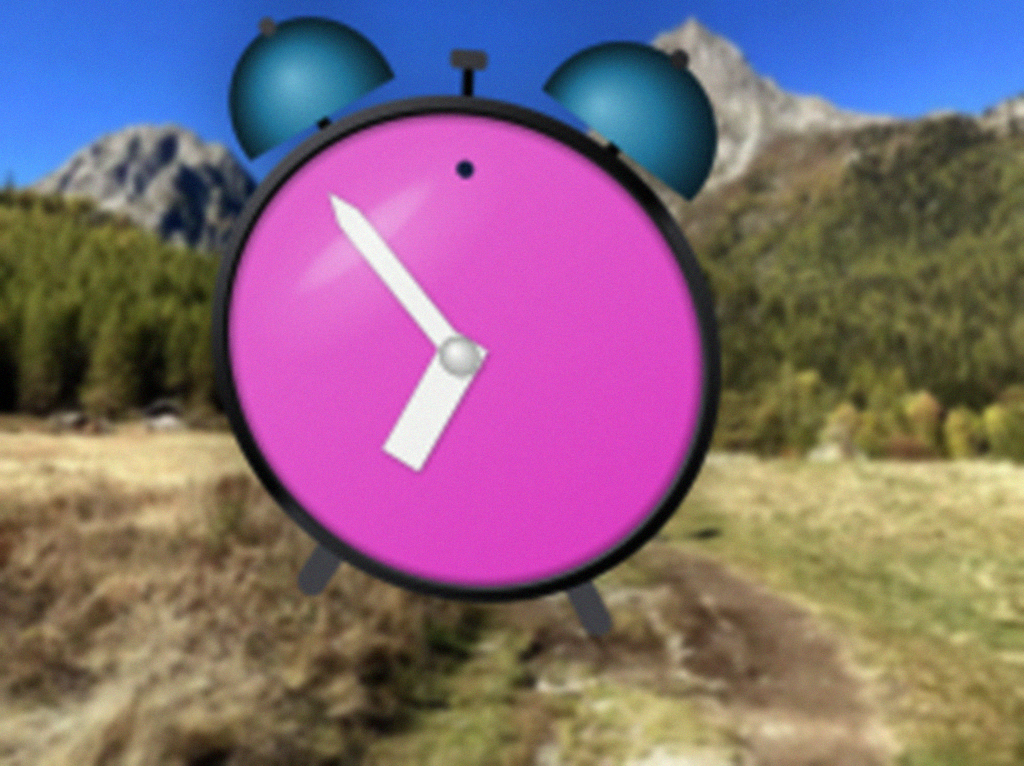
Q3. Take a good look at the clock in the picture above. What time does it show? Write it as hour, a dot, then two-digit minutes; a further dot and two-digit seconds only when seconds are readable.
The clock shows 6.53
